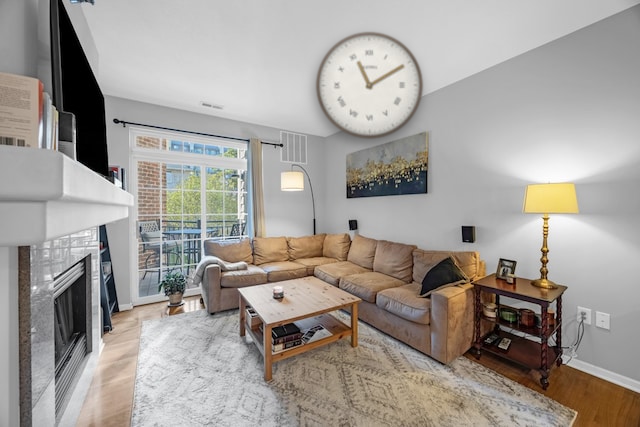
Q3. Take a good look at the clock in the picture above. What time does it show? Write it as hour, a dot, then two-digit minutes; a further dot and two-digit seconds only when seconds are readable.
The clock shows 11.10
